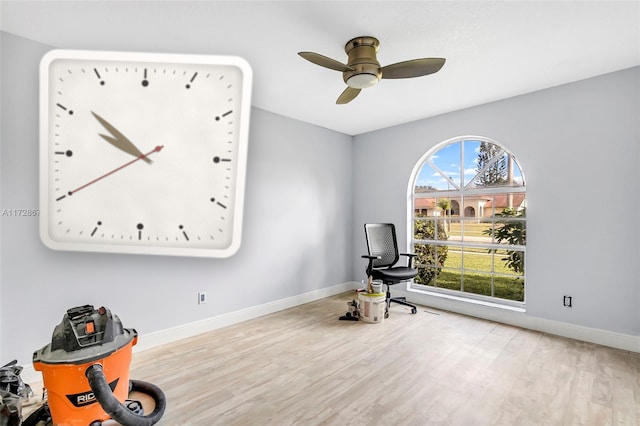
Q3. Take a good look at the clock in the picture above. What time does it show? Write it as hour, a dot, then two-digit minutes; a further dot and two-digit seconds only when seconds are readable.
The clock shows 9.51.40
